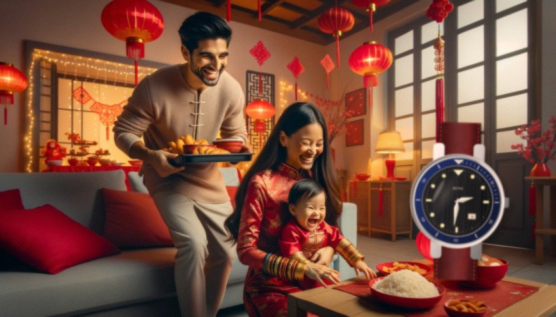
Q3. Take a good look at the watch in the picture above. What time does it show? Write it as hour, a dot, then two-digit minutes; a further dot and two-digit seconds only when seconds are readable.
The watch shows 2.31
